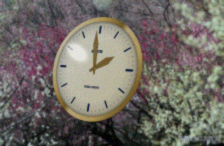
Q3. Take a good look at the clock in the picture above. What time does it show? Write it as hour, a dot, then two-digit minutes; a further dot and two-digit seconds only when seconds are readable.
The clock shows 1.59
